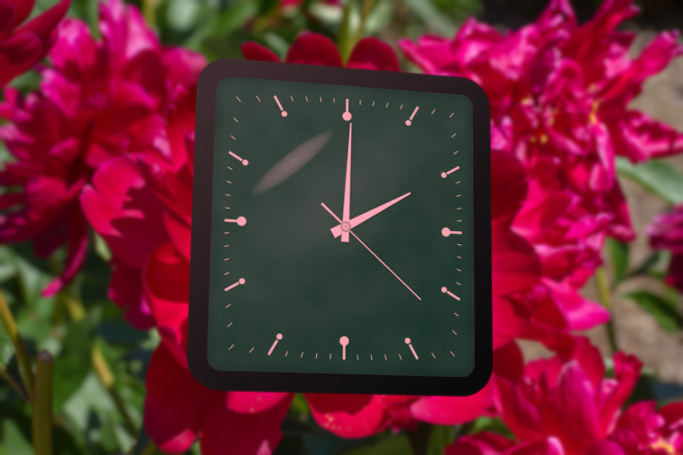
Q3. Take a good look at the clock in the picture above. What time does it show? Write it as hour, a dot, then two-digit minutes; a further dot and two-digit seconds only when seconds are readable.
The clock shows 2.00.22
